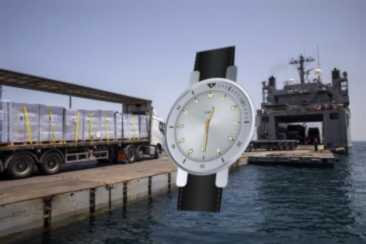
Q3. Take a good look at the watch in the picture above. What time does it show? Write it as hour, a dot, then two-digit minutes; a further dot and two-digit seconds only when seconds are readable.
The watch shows 12.30
